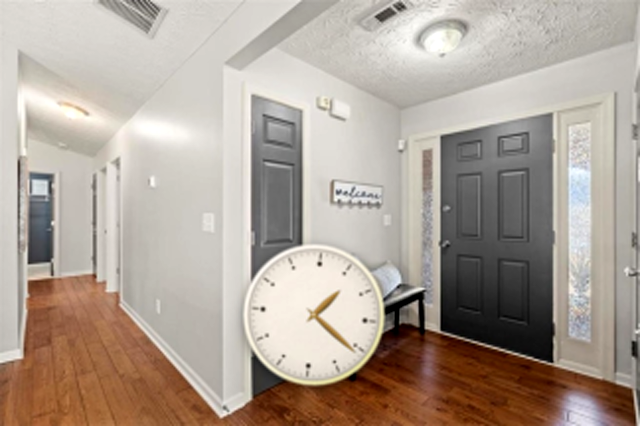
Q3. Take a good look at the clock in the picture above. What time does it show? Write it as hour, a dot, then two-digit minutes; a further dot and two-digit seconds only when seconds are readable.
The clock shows 1.21
